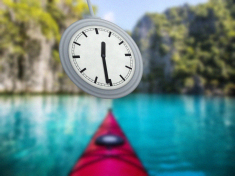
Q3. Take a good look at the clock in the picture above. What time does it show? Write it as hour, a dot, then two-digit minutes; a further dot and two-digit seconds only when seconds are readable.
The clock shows 12.31
